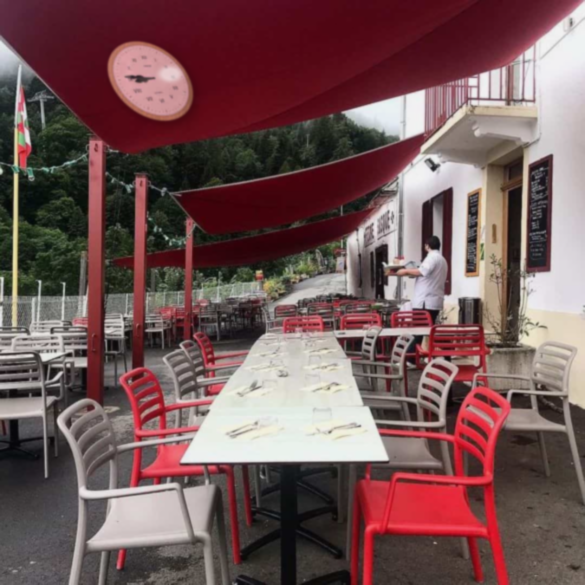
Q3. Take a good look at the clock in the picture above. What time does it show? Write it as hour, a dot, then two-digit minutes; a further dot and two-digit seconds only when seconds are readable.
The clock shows 8.46
